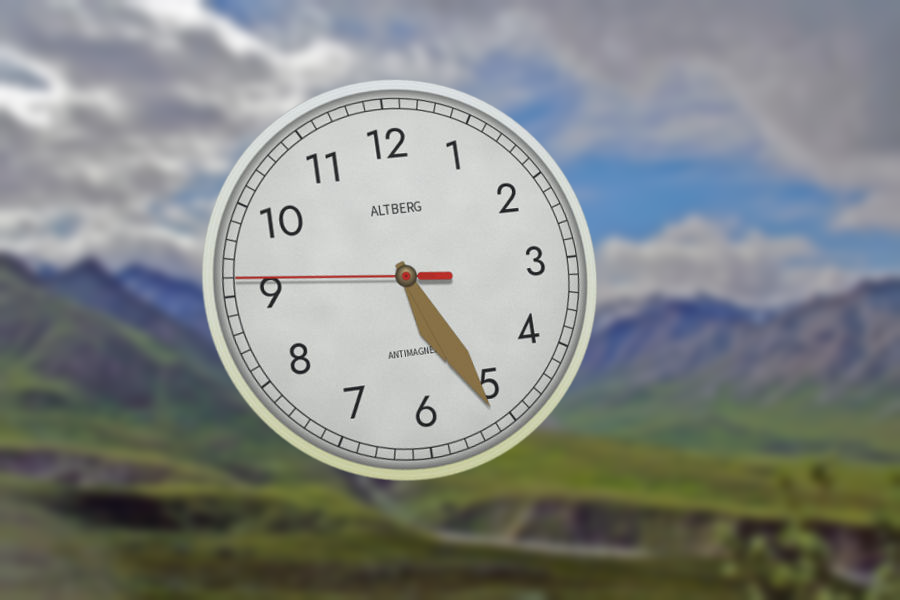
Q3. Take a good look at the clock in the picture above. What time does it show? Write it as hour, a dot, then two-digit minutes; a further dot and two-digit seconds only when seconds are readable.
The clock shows 5.25.46
